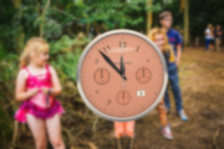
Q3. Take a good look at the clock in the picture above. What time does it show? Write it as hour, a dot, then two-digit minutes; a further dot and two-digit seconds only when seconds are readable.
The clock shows 11.53
